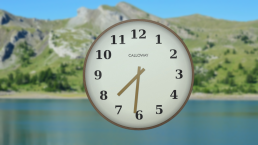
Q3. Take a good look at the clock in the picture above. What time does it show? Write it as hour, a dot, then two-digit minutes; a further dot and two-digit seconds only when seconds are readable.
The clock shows 7.31
